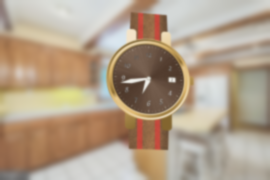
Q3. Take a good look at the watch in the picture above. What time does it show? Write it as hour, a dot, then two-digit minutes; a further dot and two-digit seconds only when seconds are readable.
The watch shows 6.43
